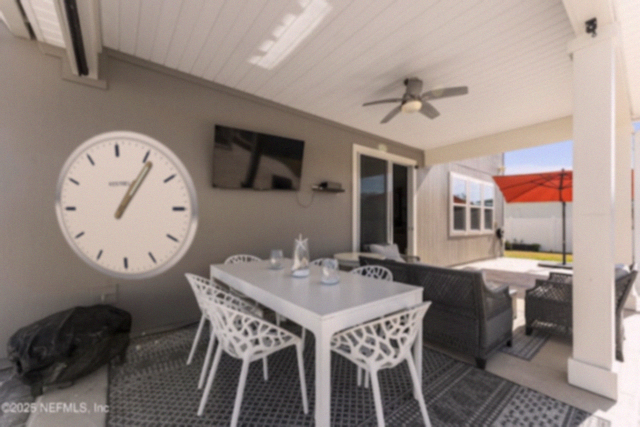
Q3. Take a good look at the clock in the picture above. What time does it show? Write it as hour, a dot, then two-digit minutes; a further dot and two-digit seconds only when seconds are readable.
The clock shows 1.06
